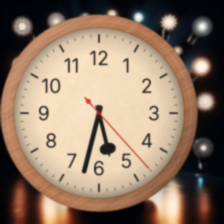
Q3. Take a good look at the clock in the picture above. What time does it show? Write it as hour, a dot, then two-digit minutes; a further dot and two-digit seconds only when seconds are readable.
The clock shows 5.32.23
